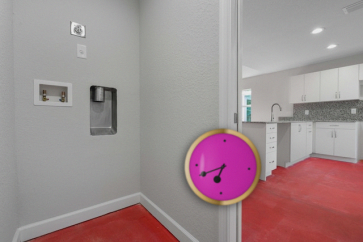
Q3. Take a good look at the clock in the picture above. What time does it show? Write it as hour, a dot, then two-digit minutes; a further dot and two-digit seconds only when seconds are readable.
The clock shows 6.41
